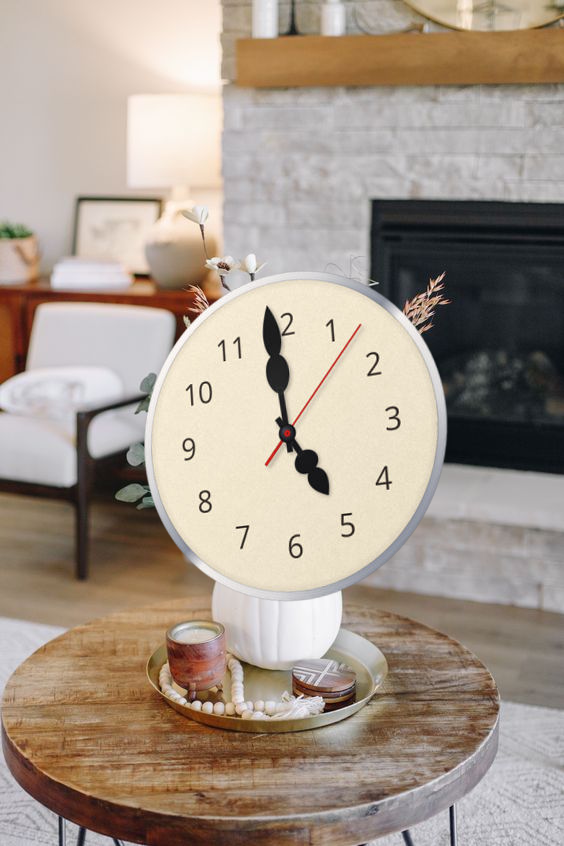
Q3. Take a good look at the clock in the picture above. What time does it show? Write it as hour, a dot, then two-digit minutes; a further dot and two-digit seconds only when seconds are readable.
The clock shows 4.59.07
